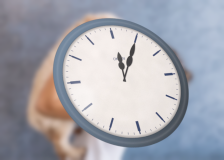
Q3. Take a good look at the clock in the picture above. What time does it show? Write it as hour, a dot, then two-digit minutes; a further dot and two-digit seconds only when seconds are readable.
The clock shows 12.05
